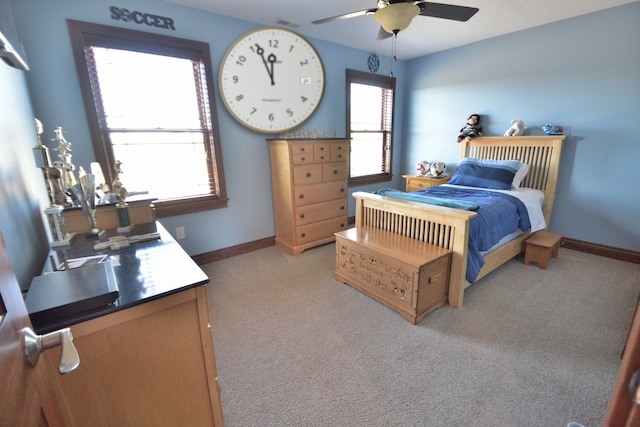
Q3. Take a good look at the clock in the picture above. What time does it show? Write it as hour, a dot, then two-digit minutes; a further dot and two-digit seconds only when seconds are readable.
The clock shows 11.56
